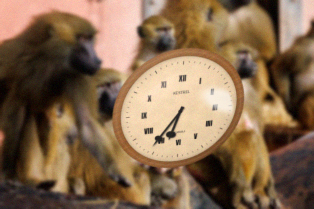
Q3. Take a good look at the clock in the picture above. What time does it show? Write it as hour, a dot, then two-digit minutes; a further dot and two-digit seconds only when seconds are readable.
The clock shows 6.36
